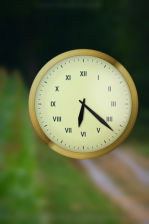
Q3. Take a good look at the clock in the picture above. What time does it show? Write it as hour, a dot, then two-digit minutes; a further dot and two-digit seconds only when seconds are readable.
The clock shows 6.22
